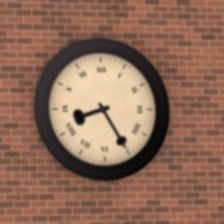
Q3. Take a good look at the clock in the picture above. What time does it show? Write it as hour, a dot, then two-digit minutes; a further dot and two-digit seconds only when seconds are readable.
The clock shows 8.25
